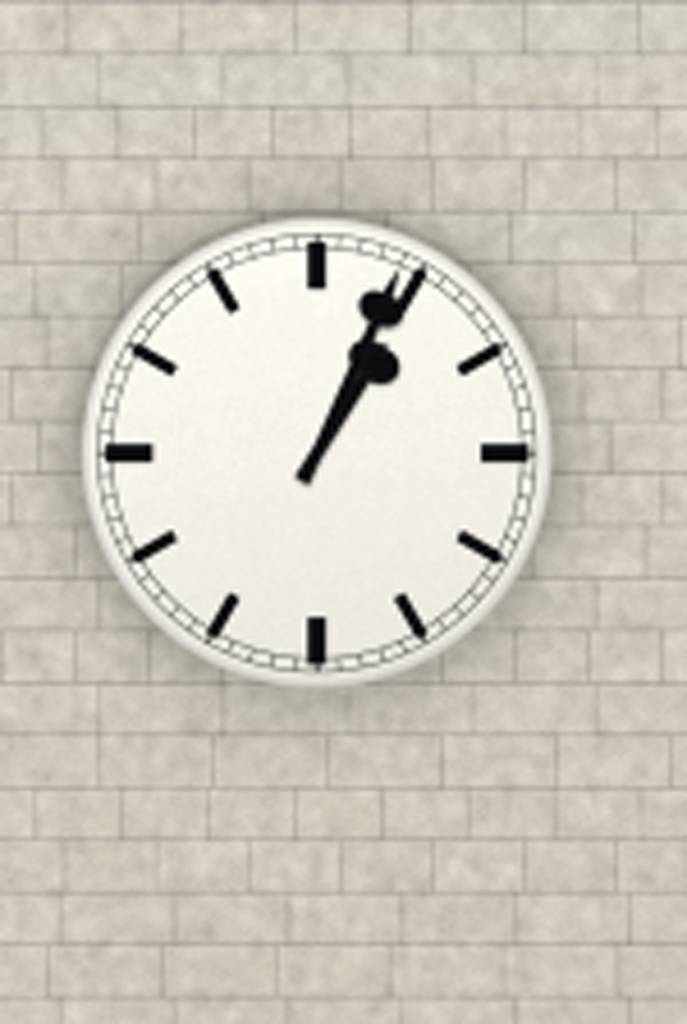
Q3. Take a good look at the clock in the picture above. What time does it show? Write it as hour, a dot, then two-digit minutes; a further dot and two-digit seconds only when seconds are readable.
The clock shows 1.04
